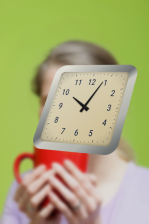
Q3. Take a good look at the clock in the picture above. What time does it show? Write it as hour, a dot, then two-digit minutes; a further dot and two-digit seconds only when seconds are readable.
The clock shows 10.04
